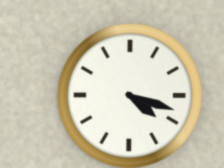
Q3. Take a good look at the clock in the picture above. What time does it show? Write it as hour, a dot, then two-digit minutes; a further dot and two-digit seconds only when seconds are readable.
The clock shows 4.18
